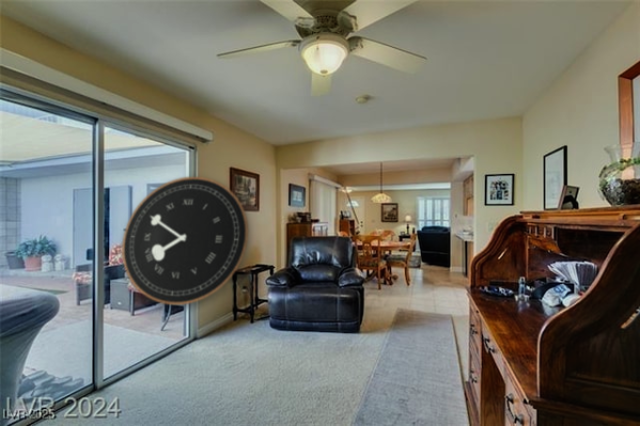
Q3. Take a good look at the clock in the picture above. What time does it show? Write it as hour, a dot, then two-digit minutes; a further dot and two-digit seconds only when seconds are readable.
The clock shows 7.50
